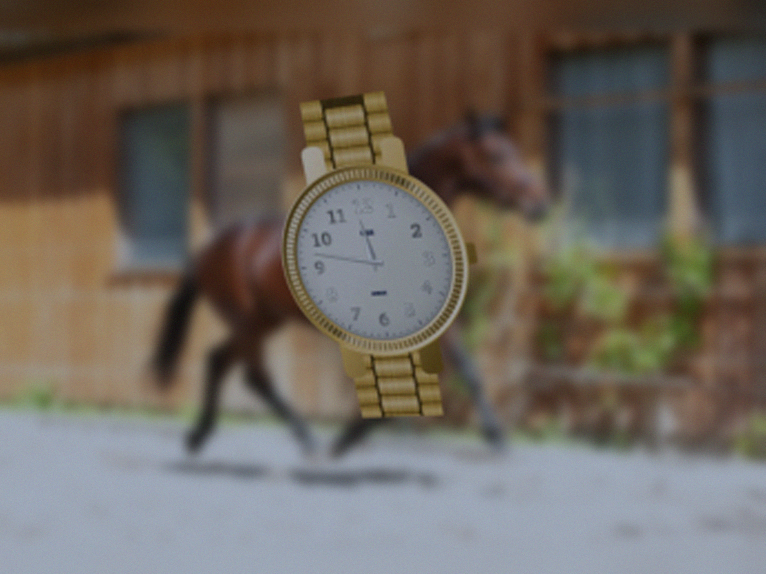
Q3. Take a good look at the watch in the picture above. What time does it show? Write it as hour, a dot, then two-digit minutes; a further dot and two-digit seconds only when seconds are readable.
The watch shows 11.47
